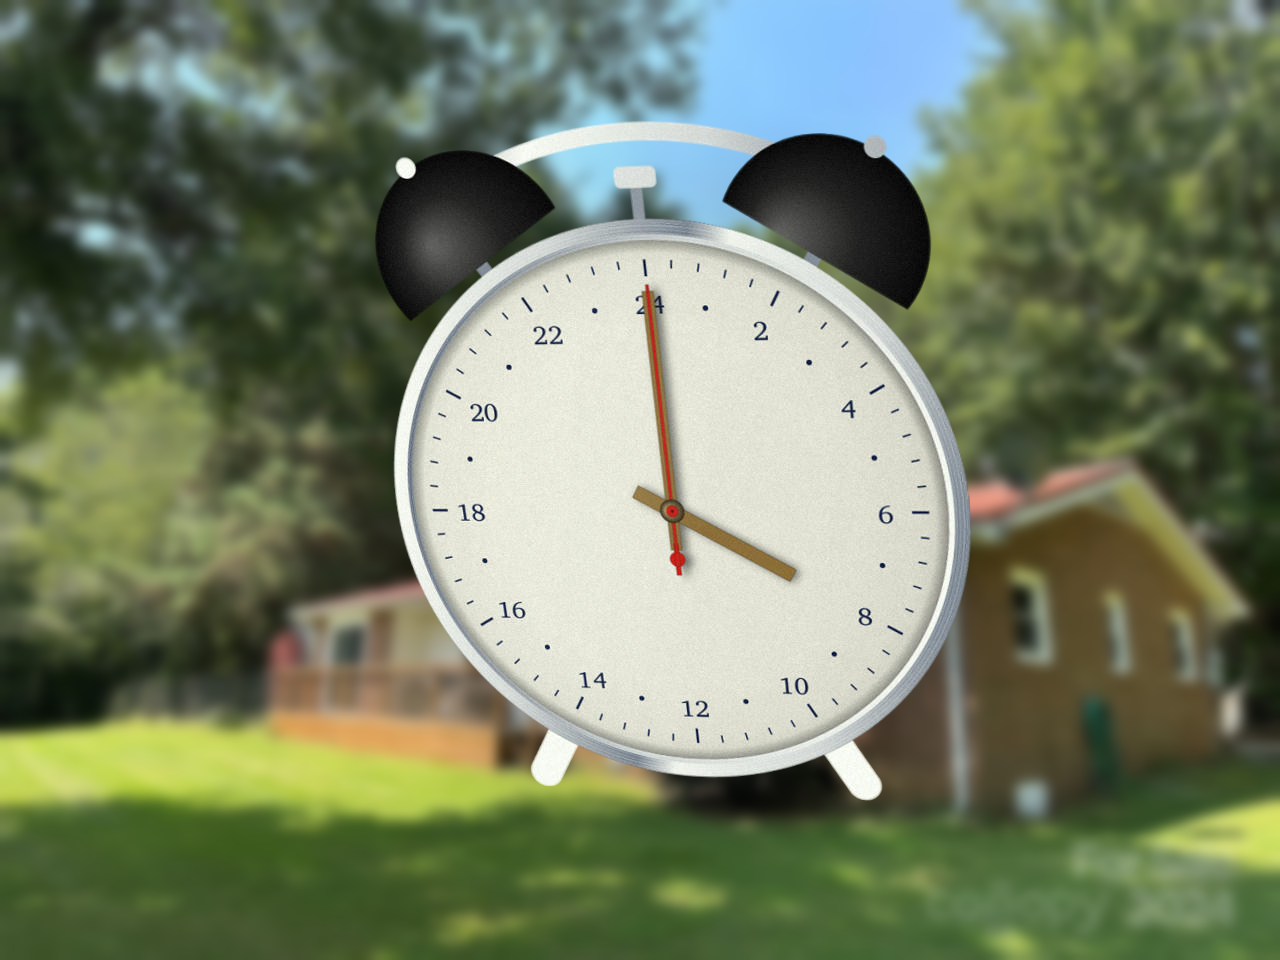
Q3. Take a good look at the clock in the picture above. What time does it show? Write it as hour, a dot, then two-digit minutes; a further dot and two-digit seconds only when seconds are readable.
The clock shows 8.00.00
